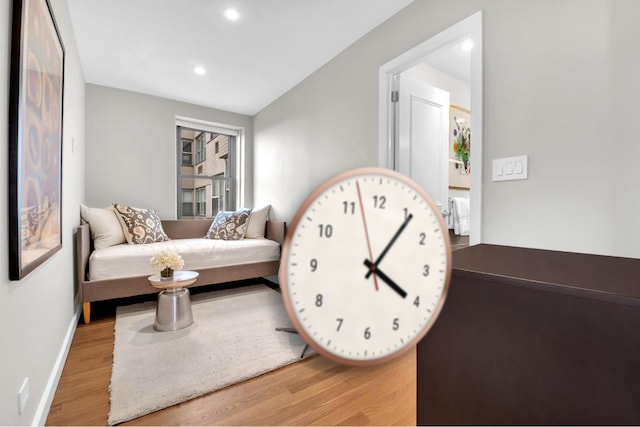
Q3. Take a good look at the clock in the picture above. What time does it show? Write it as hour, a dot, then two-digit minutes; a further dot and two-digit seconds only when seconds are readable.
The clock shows 4.05.57
